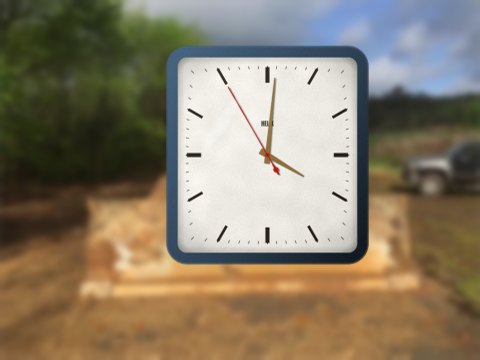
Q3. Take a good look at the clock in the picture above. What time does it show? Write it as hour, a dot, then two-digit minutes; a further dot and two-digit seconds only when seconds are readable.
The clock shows 4.00.55
